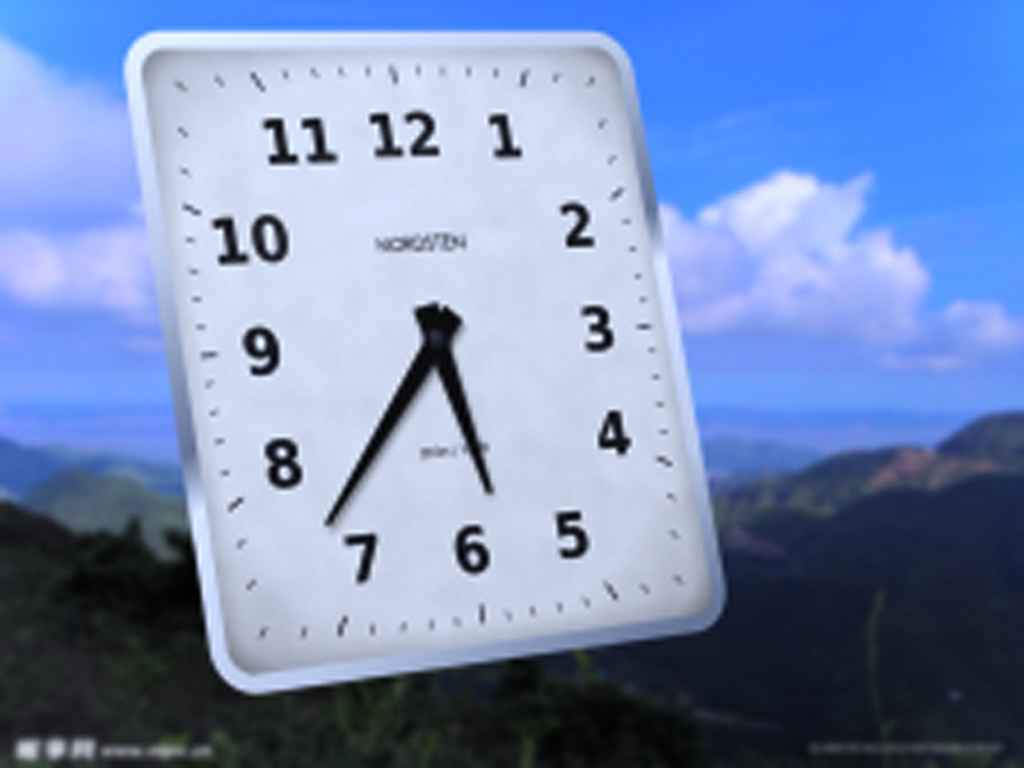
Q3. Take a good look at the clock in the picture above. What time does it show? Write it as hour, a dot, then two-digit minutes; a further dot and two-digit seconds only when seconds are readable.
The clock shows 5.37
